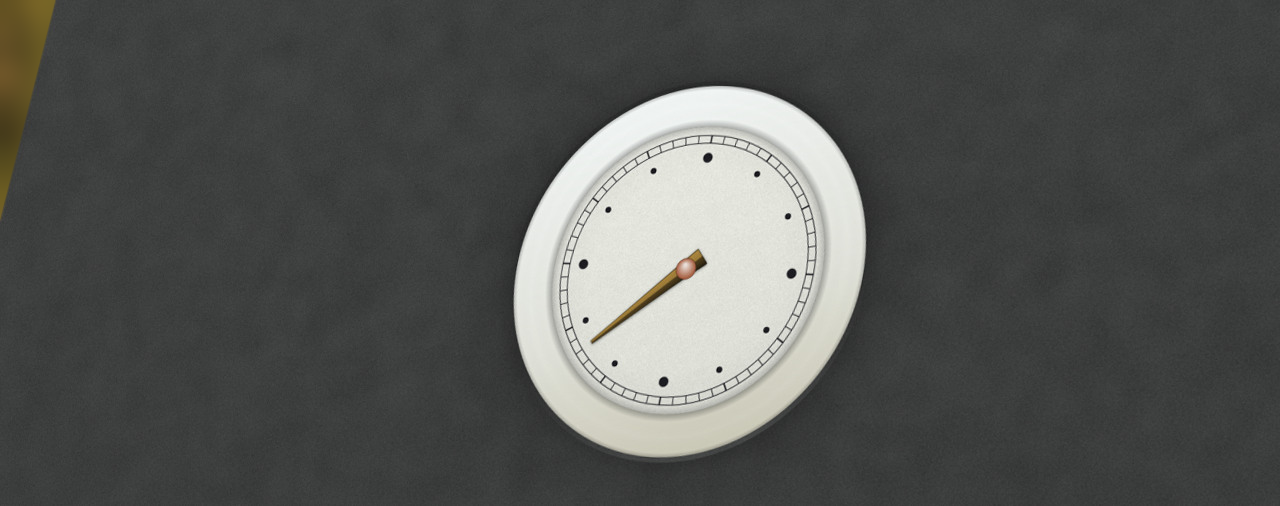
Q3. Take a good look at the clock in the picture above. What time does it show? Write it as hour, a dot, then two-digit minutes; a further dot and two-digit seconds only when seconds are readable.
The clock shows 7.38
